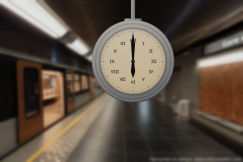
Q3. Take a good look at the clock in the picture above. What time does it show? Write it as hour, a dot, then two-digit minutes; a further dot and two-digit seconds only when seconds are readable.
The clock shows 6.00
